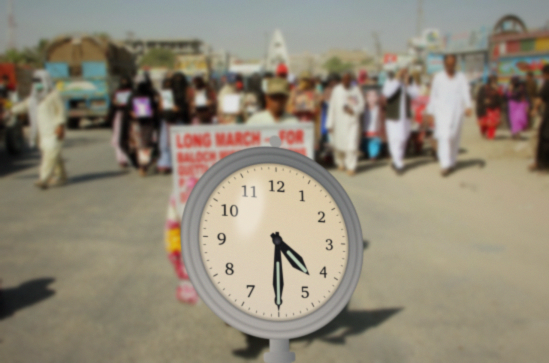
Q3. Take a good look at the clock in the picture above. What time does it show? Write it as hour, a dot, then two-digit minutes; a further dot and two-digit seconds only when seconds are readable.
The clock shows 4.30
